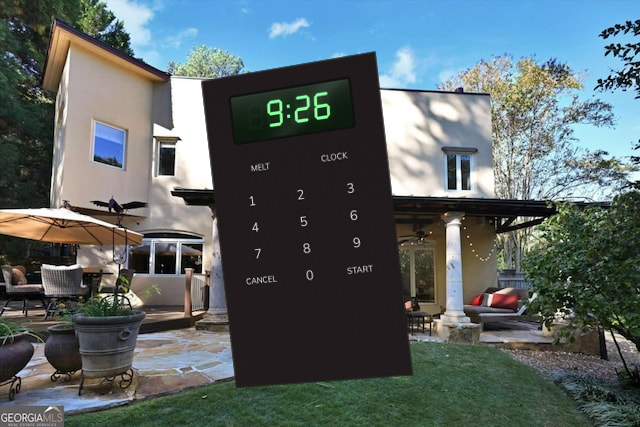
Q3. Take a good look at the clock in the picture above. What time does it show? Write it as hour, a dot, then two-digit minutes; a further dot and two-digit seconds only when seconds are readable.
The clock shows 9.26
